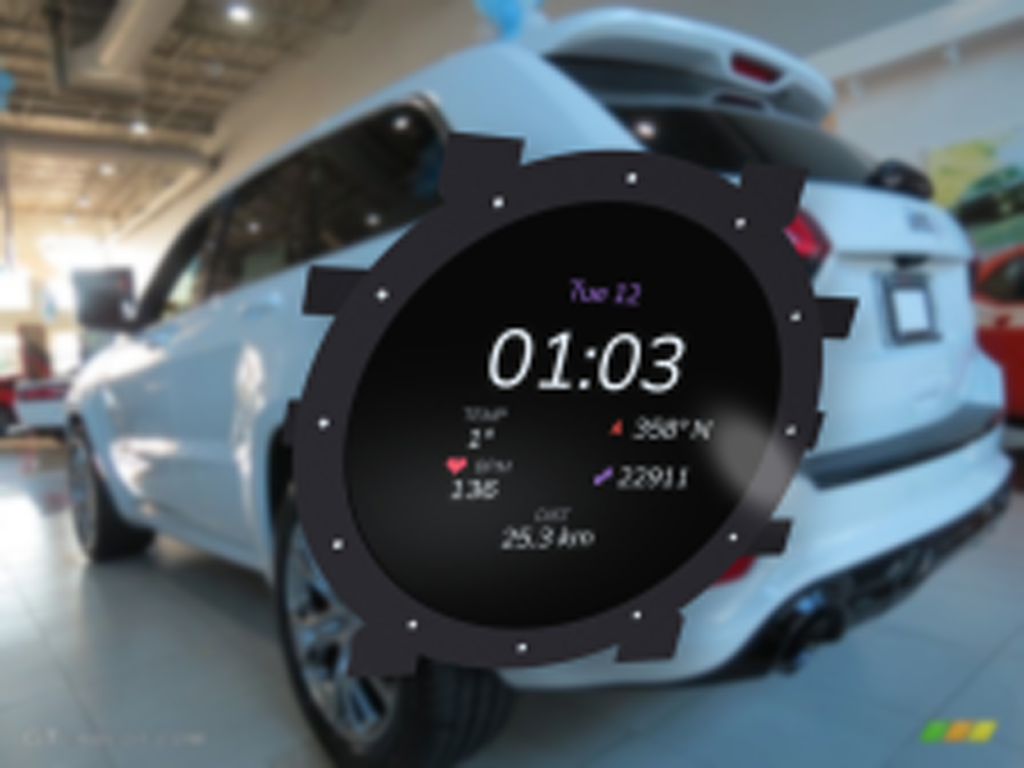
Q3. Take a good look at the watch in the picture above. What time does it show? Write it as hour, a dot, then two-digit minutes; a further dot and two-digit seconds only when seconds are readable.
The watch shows 1.03
